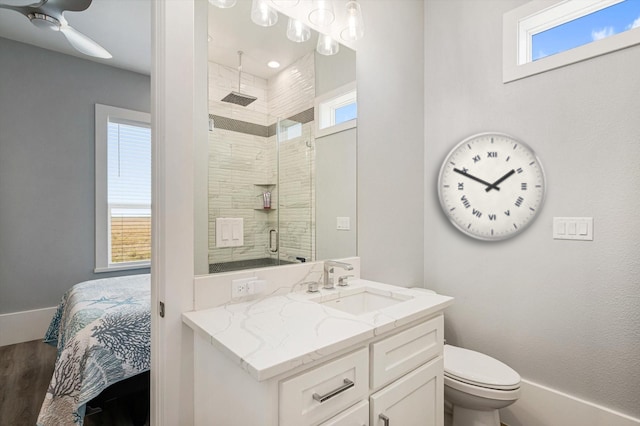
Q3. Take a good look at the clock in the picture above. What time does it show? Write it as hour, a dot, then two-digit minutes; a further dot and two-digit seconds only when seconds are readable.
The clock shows 1.49
